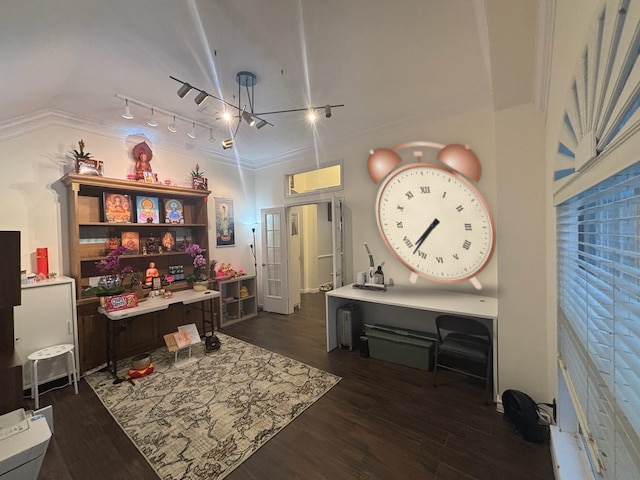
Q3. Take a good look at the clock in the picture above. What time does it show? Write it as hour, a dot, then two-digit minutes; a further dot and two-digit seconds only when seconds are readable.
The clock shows 7.37
